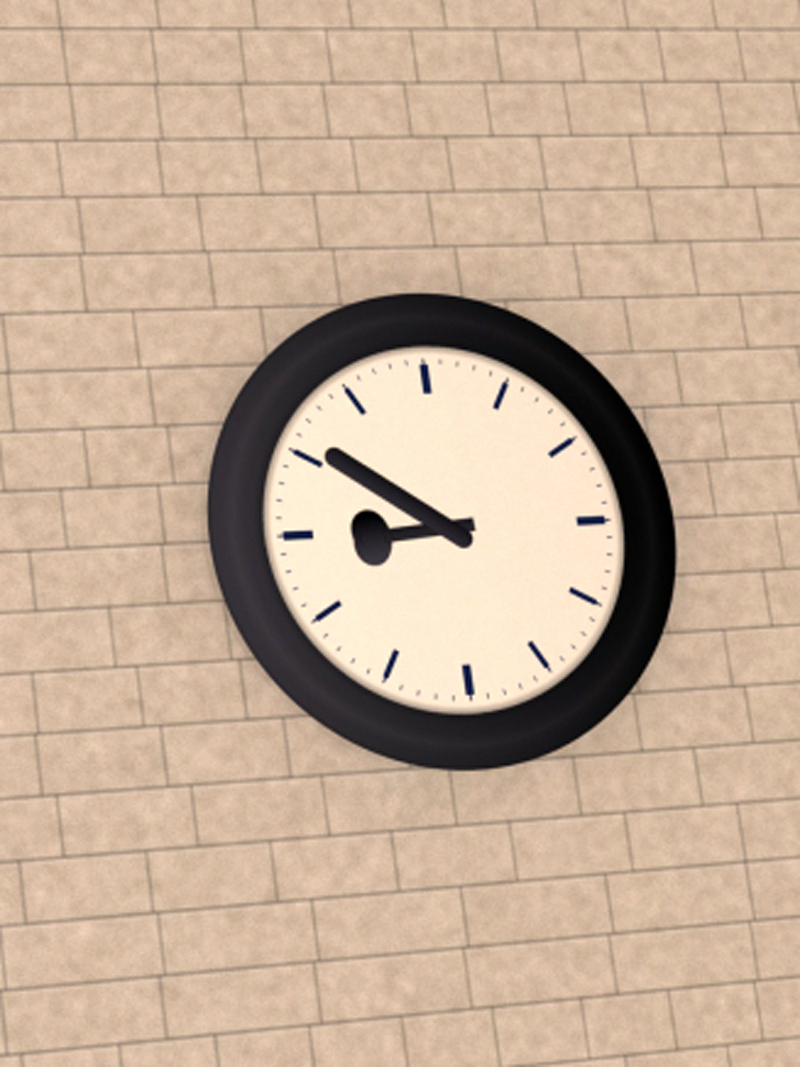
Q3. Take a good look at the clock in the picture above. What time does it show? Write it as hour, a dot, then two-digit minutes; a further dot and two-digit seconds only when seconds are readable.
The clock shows 8.51
